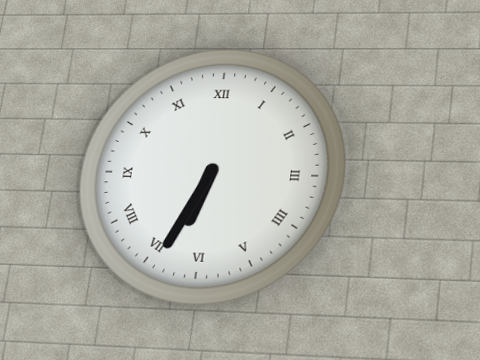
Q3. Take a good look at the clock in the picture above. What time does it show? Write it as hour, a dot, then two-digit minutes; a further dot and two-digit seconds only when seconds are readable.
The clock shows 6.34
